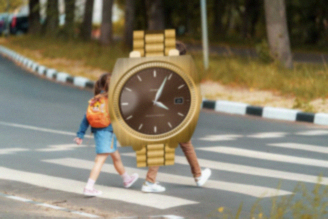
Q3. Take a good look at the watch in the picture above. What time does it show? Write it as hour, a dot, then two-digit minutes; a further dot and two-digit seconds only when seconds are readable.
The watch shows 4.04
